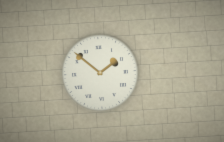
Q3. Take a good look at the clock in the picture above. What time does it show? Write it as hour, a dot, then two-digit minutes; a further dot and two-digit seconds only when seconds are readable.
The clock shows 1.52
